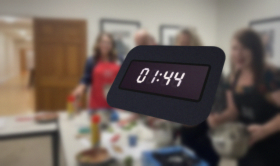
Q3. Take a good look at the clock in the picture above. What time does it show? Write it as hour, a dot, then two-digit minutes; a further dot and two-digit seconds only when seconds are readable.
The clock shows 1.44
